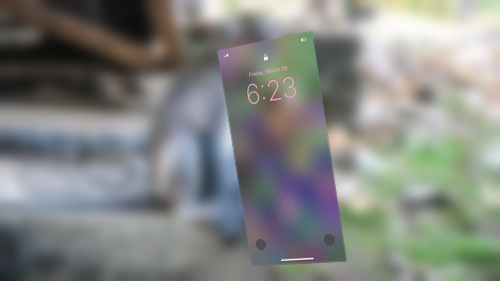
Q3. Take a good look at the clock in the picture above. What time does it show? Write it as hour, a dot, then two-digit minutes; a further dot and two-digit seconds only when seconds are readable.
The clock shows 6.23
